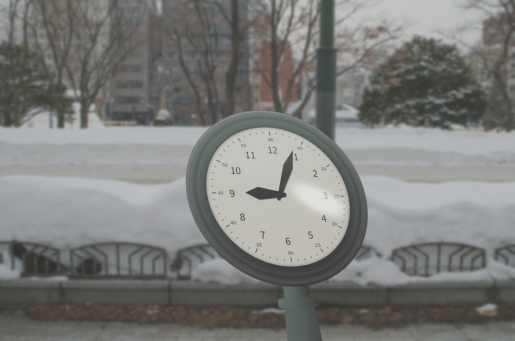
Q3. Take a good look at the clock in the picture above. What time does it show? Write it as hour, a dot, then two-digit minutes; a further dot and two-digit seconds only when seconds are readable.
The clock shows 9.04
